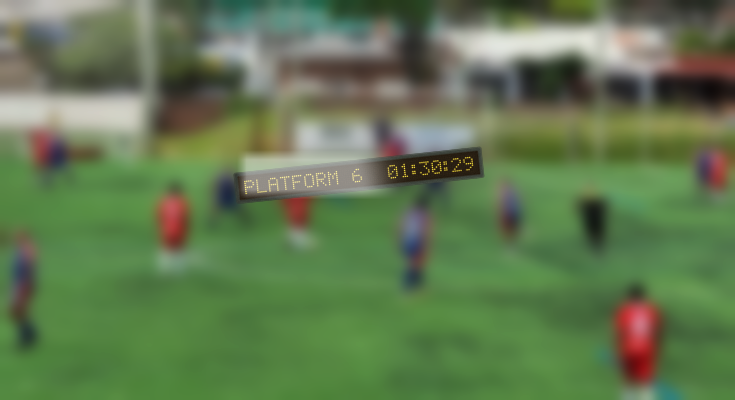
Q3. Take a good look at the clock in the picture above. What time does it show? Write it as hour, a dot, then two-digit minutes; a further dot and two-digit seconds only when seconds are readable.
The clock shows 1.30.29
